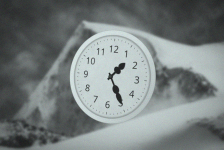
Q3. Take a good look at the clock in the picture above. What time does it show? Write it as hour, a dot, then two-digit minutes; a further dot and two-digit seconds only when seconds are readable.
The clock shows 1.25
